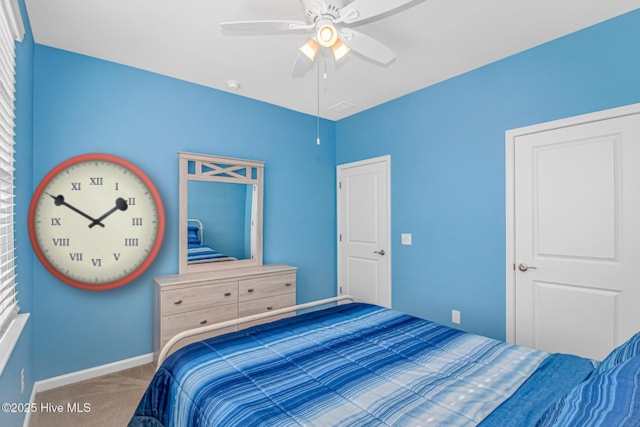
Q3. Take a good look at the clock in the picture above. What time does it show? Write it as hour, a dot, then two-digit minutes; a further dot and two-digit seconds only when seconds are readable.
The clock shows 1.50
